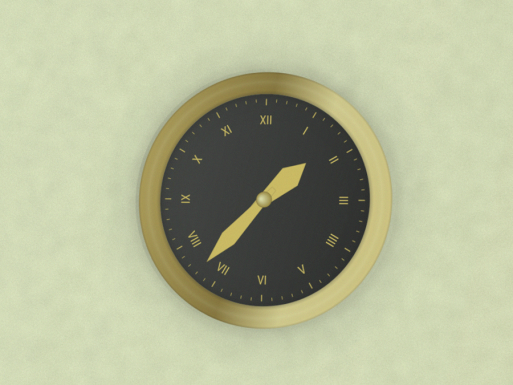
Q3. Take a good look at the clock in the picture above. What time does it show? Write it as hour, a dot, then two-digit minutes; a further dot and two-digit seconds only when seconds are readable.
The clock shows 1.37
